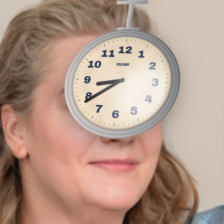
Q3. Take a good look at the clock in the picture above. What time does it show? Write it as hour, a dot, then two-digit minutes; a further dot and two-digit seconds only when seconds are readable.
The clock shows 8.39
